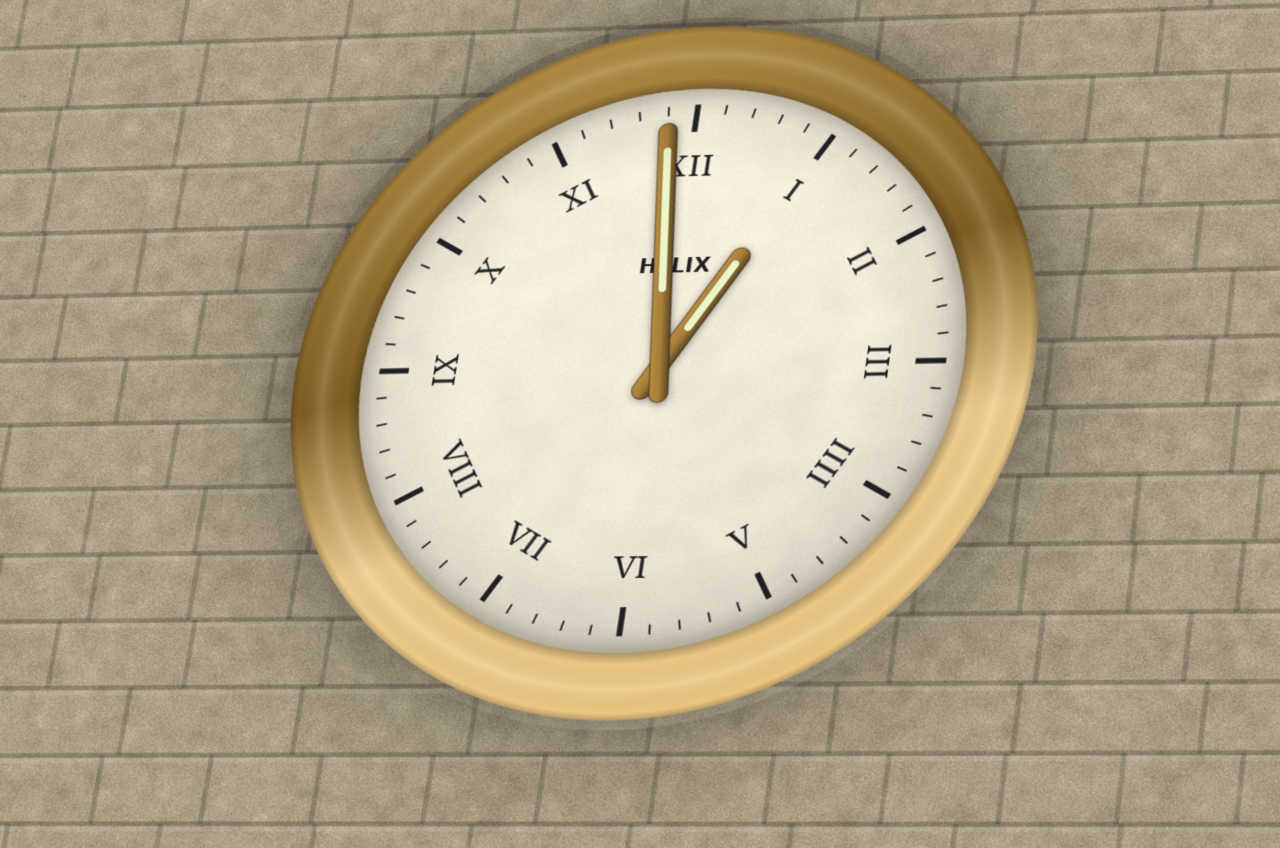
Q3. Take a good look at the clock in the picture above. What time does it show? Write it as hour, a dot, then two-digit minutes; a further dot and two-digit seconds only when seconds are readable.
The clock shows 12.59
